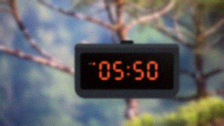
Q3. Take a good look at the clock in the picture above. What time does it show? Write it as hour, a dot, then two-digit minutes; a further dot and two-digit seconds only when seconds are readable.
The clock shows 5.50
